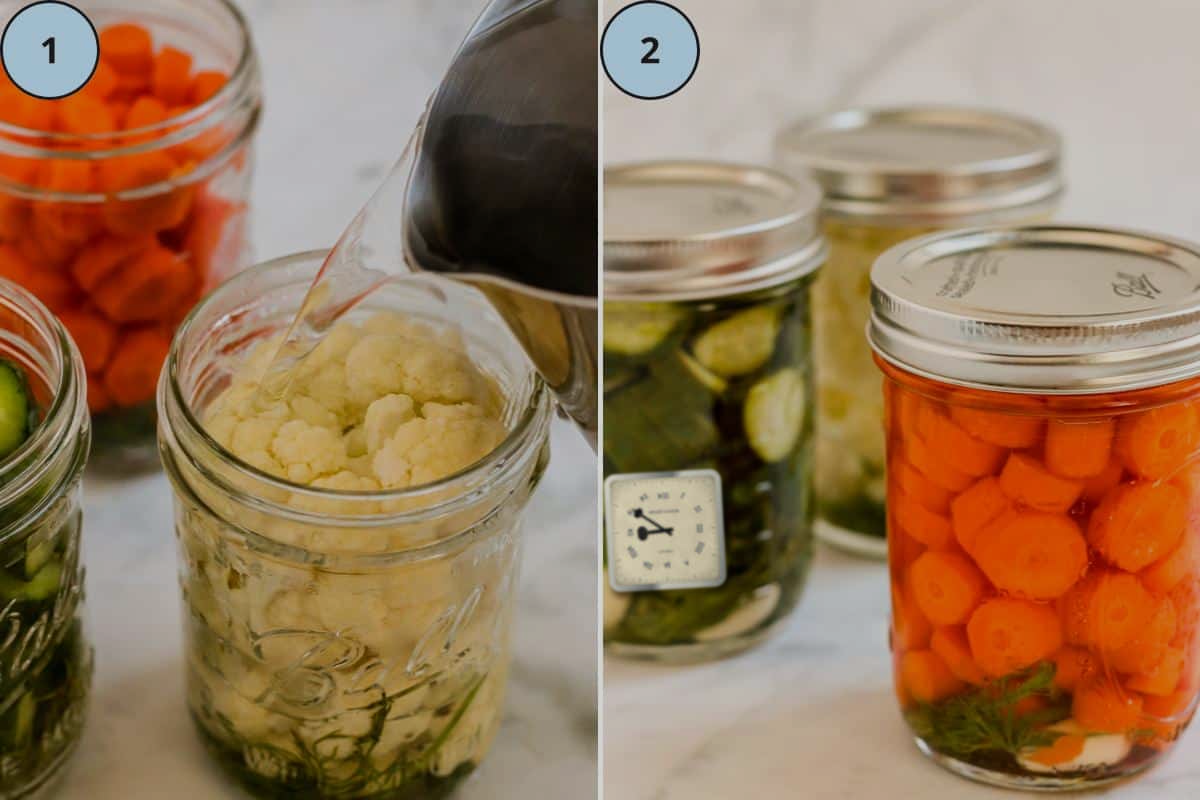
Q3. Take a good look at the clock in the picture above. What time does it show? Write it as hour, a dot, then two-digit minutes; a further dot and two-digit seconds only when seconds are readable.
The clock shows 8.51
